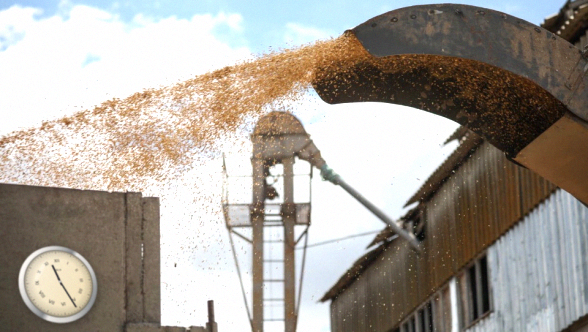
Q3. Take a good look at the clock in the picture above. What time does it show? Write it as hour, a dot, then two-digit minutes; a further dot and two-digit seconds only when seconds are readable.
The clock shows 11.26
